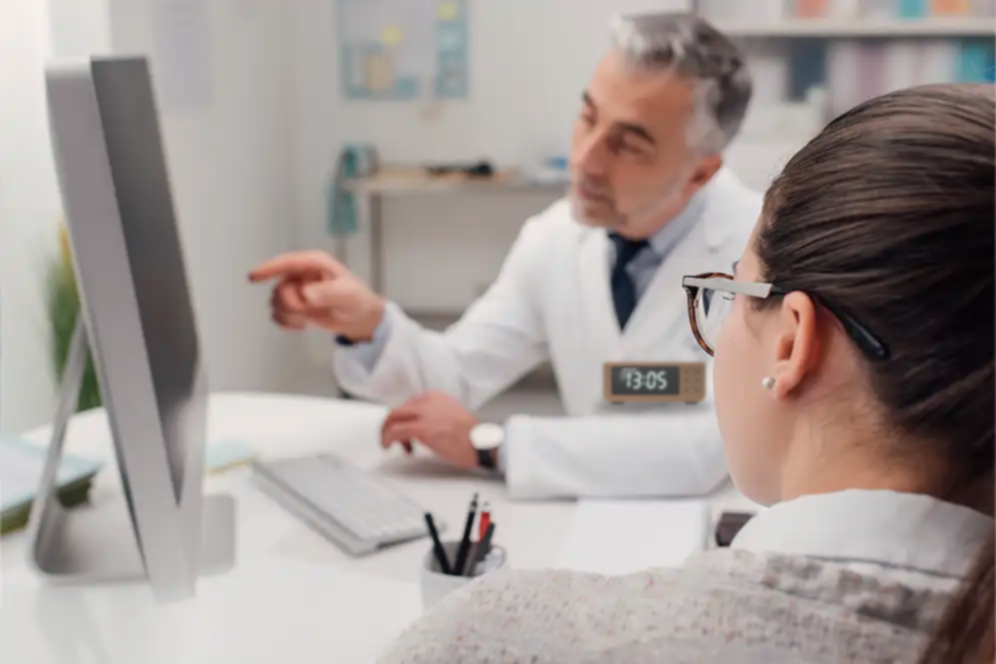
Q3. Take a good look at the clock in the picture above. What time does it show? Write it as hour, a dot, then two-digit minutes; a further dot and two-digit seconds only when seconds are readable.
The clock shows 13.05
